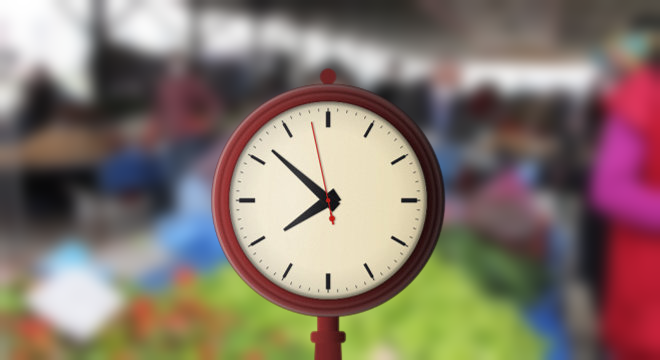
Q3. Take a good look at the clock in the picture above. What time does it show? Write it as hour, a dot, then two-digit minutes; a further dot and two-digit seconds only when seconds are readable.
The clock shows 7.51.58
